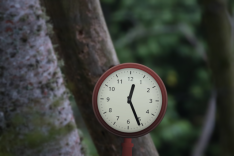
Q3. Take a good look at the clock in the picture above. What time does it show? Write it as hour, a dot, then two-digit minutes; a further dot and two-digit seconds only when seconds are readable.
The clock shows 12.26
